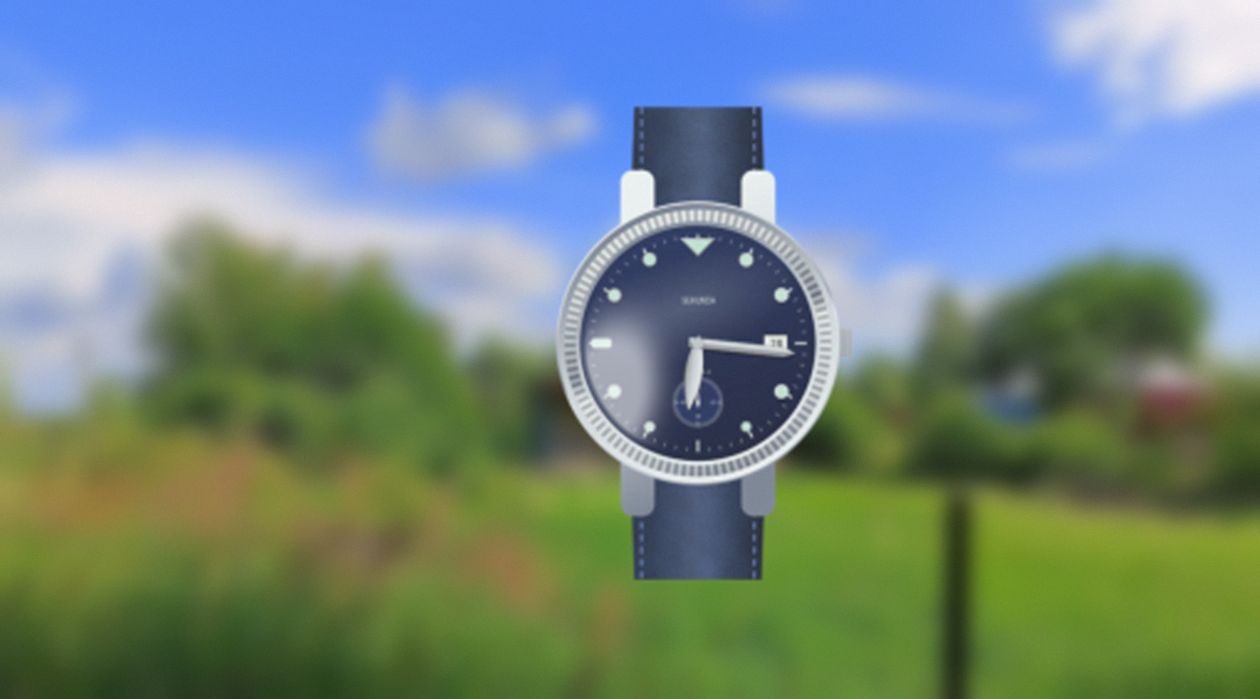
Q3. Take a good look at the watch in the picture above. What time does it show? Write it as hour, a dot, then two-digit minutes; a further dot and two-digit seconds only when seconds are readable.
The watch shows 6.16
